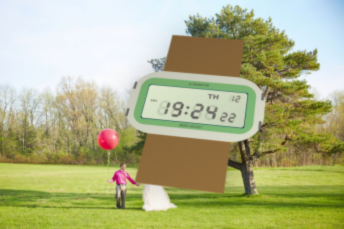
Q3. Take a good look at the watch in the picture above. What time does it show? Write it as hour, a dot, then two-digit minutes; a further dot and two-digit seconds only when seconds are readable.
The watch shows 19.24.22
